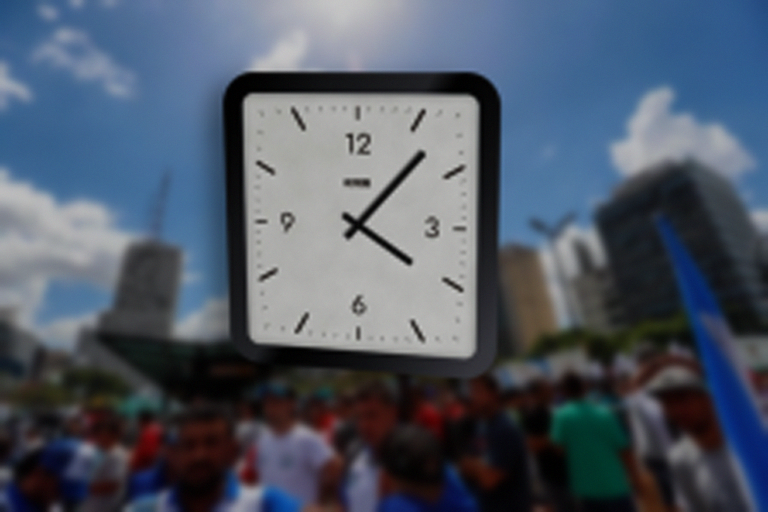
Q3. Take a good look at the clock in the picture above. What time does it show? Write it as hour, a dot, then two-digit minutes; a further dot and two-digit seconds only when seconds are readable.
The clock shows 4.07
